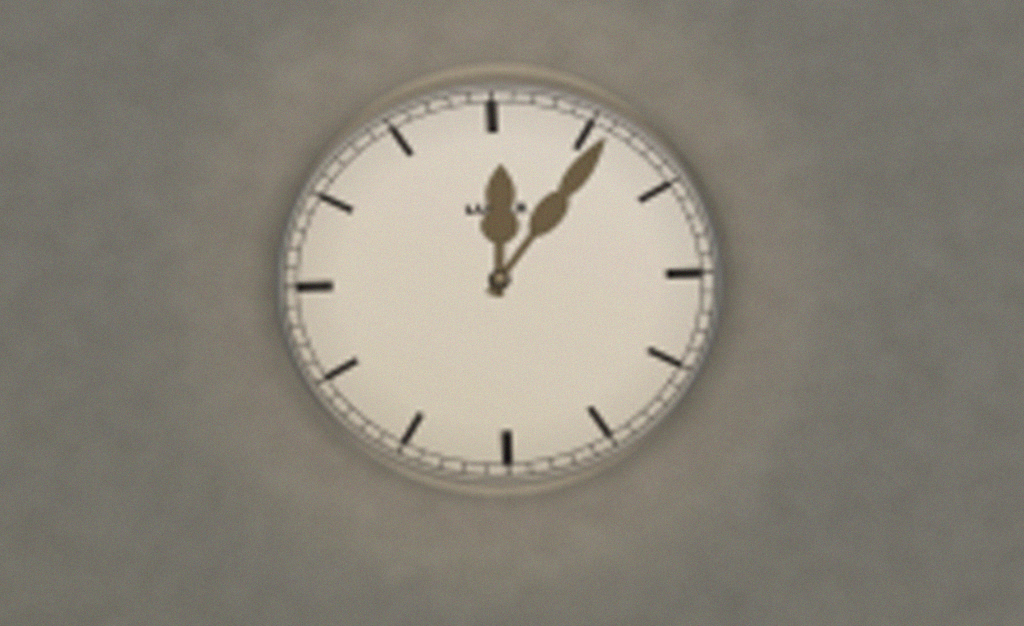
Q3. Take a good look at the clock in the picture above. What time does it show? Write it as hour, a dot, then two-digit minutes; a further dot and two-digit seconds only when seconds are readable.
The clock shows 12.06
